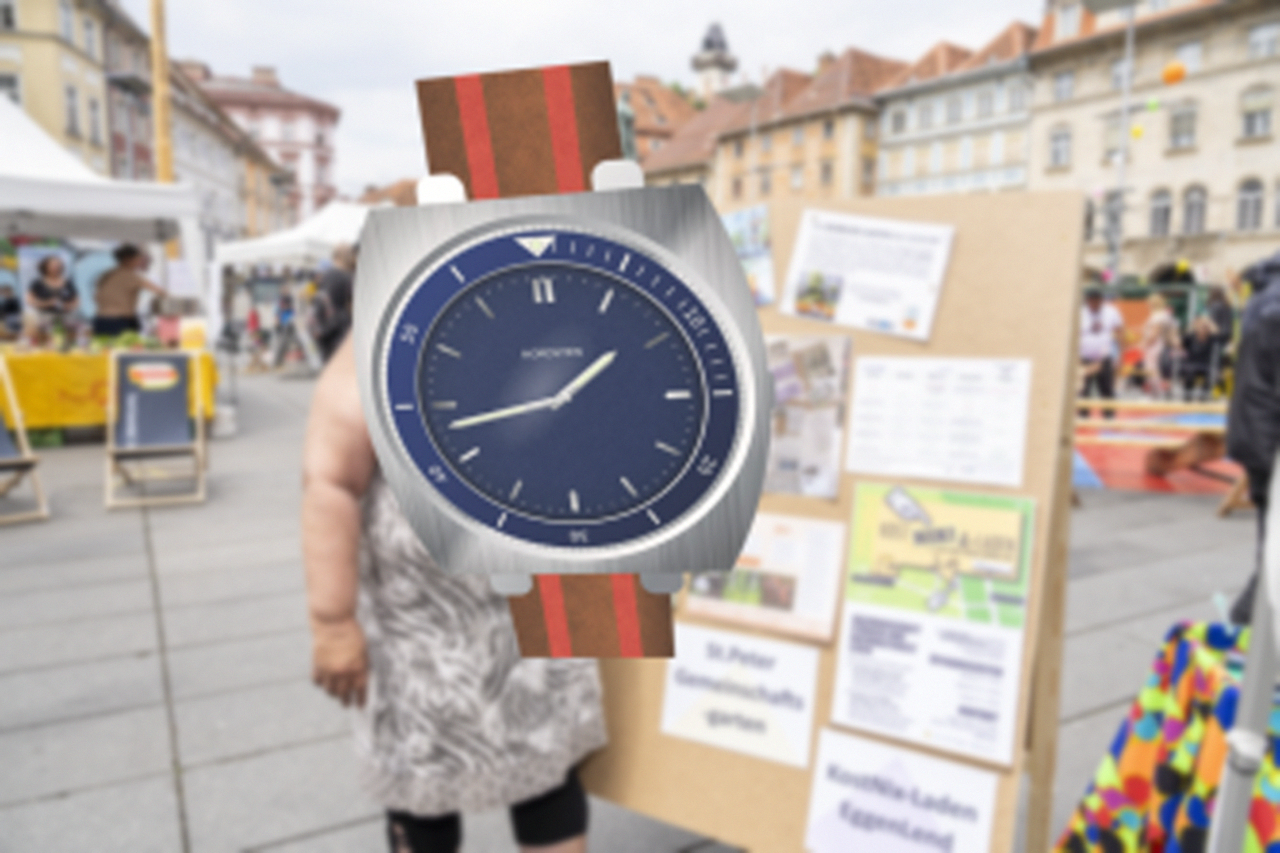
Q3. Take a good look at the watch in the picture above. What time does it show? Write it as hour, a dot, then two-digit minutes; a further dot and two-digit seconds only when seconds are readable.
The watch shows 1.43
